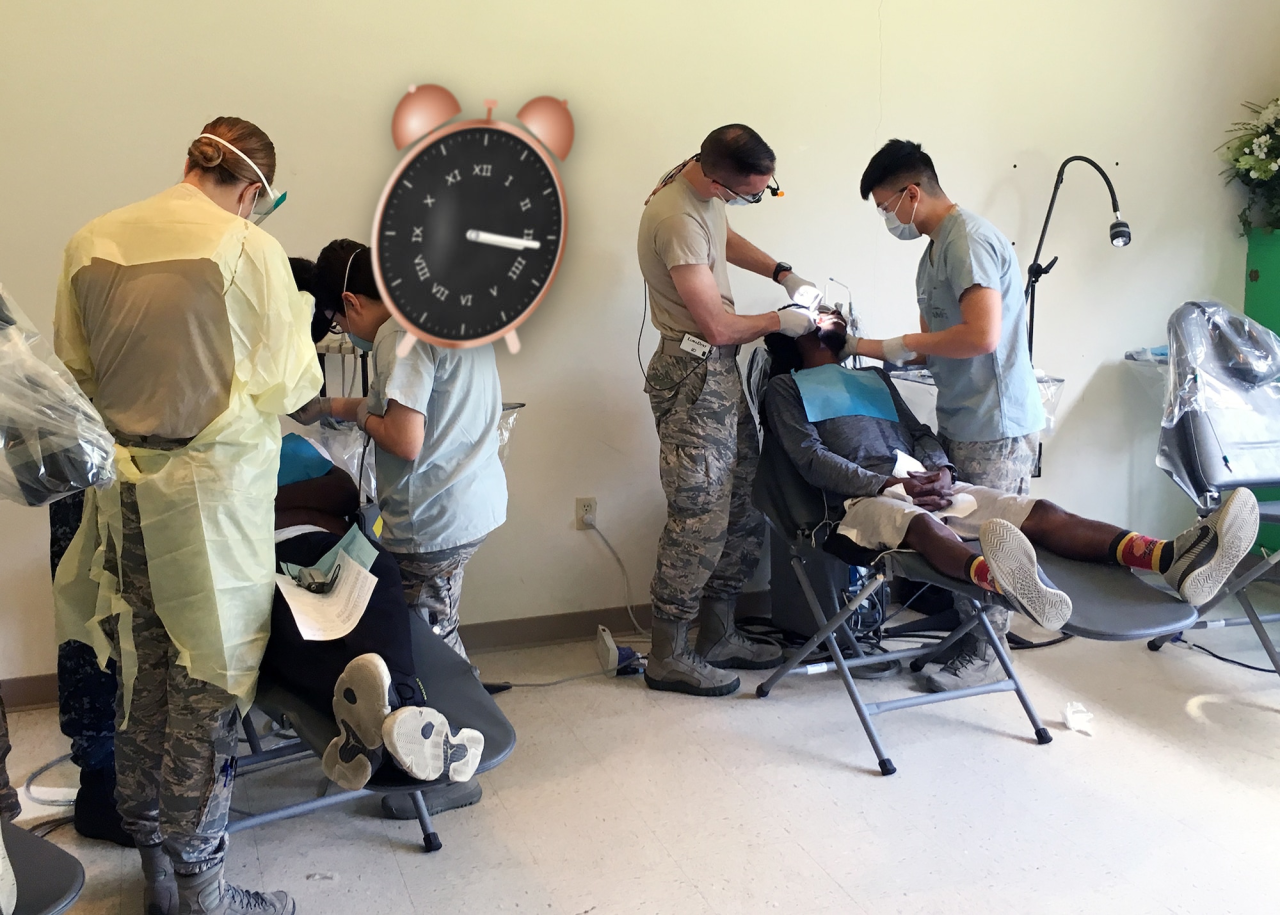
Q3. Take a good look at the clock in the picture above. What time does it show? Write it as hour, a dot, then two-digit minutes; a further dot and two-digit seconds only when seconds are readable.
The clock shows 3.16
